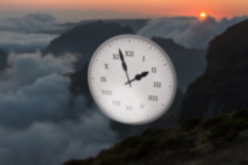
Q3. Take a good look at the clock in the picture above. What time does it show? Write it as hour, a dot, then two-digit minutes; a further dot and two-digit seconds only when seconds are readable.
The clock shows 1.57
